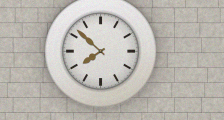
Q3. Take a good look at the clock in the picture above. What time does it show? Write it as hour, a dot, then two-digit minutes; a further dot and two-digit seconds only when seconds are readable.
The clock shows 7.52
